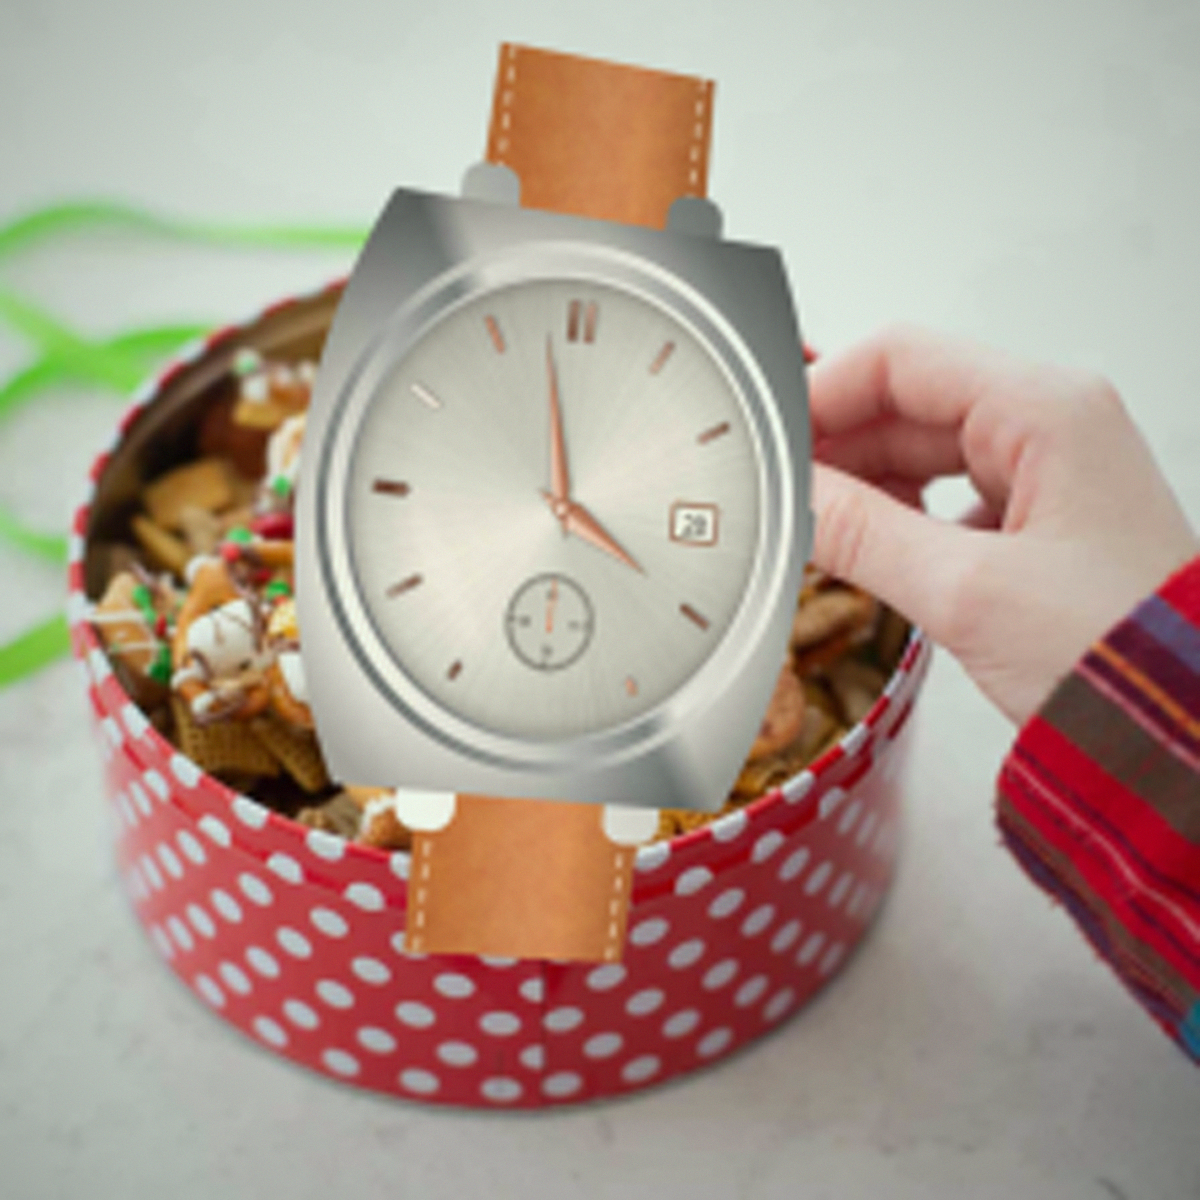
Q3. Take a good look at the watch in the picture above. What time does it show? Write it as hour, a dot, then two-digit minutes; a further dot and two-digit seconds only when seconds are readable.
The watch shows 3.58
